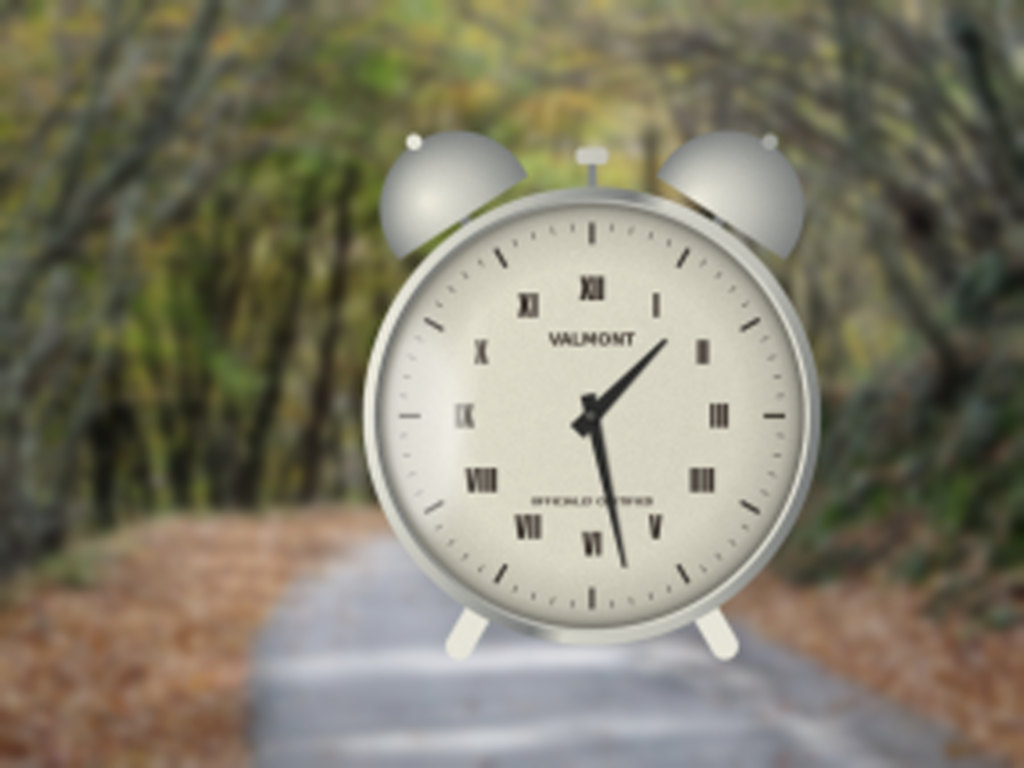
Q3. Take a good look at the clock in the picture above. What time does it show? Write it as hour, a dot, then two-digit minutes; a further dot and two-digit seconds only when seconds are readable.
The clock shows 1.28
